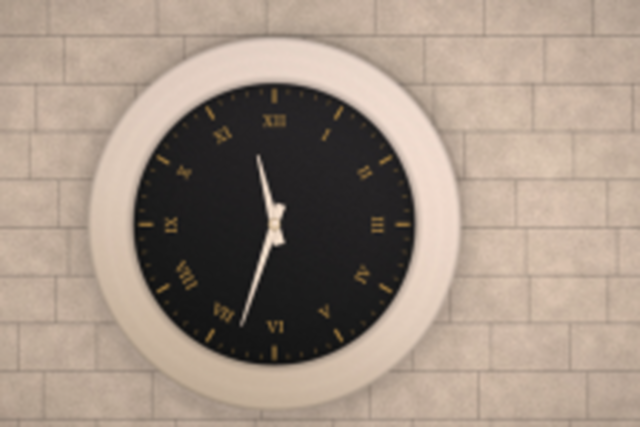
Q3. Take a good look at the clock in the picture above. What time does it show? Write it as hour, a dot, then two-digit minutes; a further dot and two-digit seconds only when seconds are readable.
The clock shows 11.33
